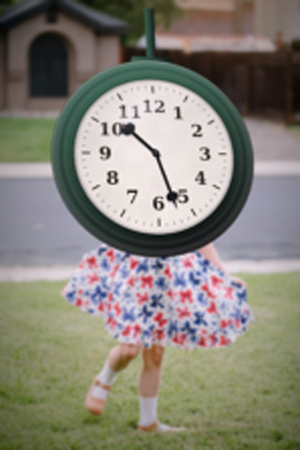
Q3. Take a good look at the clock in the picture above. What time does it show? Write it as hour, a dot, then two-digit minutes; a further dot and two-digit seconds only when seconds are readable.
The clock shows 10.27
